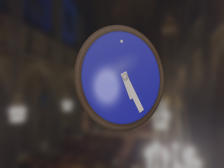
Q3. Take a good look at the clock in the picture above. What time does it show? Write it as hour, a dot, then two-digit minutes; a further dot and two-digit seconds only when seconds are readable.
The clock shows 5.26
